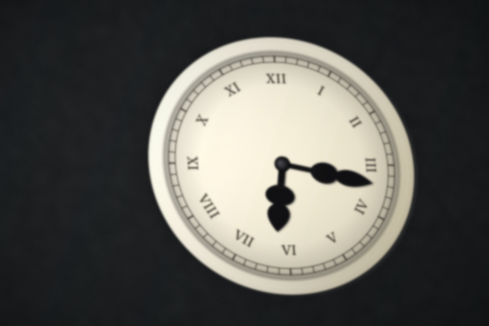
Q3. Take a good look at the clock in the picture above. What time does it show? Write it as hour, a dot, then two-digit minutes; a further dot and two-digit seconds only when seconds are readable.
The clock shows 6.17
